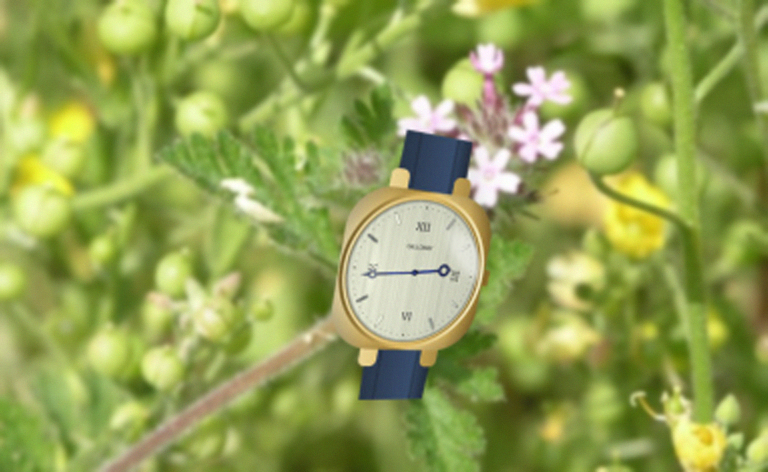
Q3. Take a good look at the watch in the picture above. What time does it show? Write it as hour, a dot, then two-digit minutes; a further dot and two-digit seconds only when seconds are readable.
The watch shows 2.44
